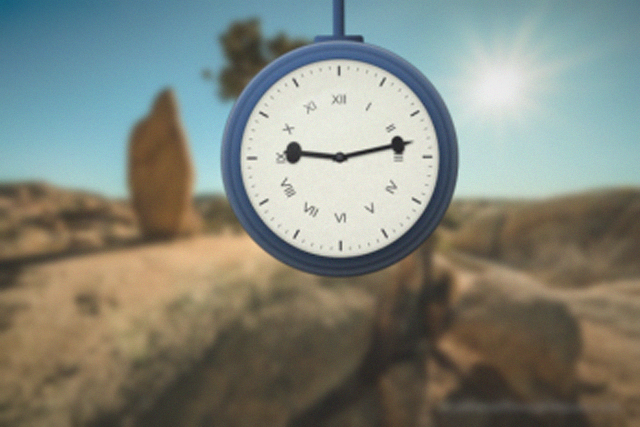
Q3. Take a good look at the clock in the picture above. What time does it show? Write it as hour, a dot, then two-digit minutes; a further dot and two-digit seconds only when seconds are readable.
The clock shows 9.13
